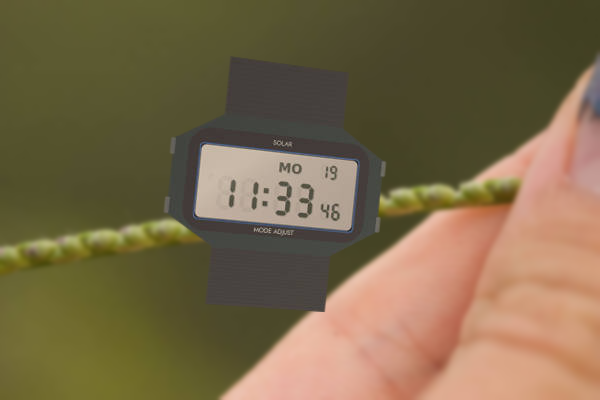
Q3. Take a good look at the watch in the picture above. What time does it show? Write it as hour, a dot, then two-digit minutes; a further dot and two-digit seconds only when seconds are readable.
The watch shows 11.33.46
